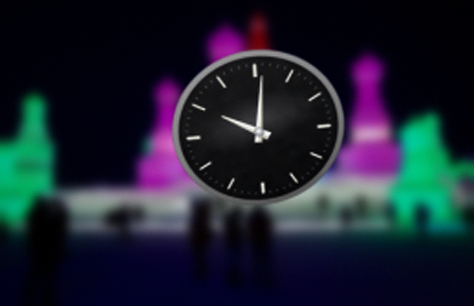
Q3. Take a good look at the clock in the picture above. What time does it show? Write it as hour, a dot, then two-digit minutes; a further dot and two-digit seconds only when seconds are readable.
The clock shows 10.01
